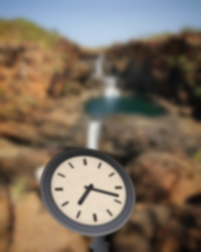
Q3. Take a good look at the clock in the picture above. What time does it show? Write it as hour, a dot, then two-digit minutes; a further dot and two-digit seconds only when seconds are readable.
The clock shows 7.18
